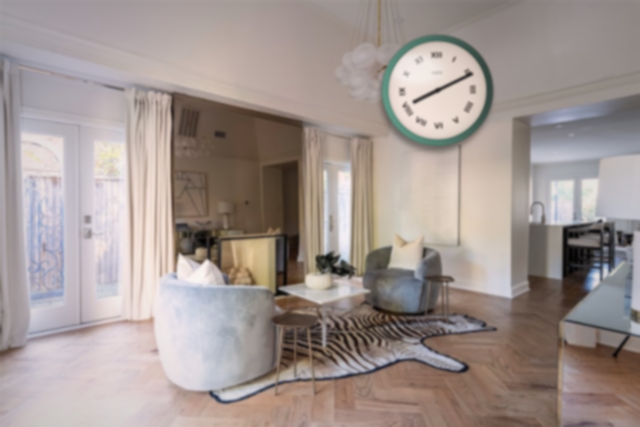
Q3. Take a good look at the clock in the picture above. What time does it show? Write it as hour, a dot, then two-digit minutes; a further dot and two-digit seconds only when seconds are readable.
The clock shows 8.11
